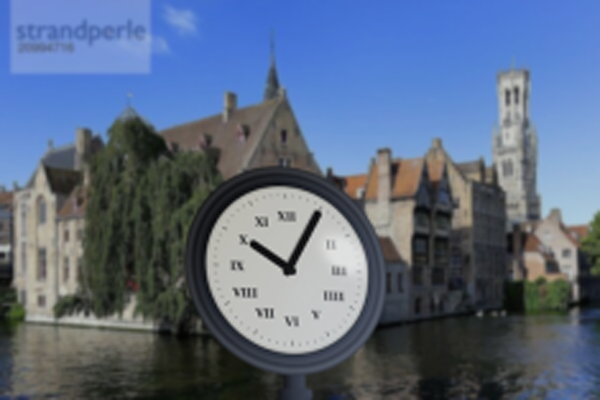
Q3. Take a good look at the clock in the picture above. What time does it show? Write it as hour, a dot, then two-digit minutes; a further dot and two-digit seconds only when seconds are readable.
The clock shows 10.05
